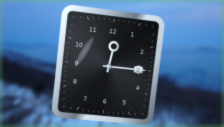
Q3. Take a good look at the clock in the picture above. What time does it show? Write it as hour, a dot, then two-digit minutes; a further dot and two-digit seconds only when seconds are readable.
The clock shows 12.15
